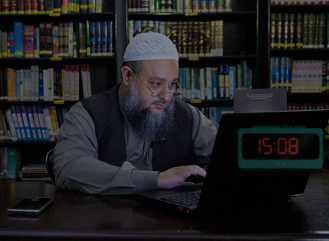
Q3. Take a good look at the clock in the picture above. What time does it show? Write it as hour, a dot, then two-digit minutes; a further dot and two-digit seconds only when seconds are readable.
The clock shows 15.08
